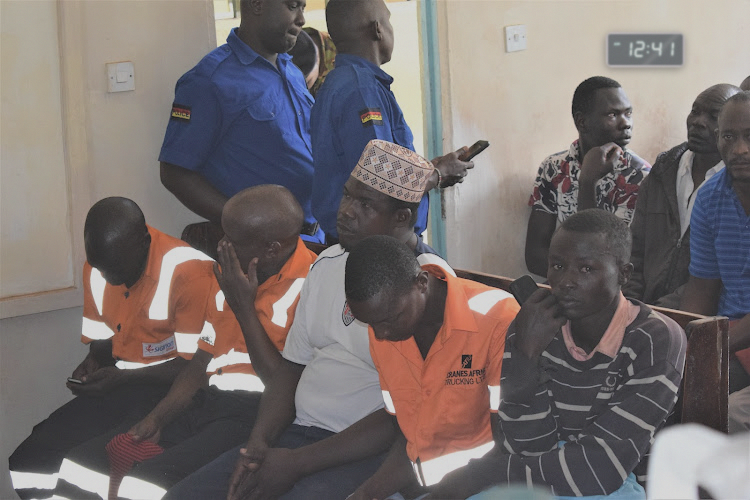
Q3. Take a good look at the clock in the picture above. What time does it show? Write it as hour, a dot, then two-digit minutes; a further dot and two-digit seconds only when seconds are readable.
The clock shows 12.41
